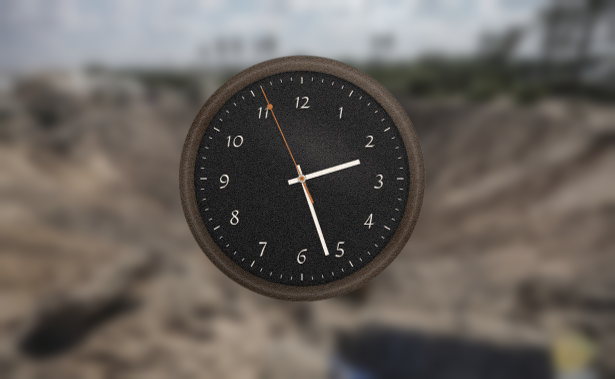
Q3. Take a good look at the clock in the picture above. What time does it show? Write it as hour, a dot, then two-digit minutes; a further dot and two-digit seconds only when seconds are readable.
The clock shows 2.26.56
